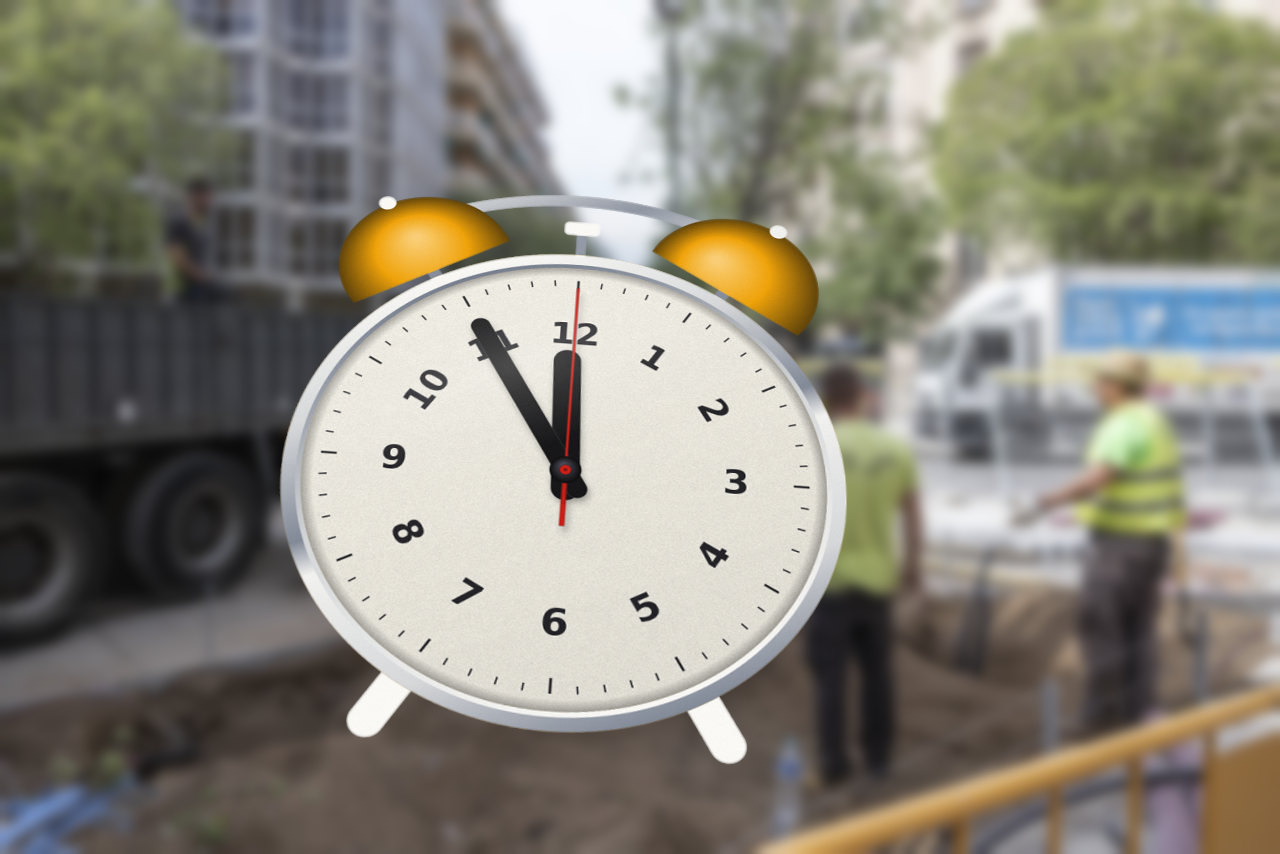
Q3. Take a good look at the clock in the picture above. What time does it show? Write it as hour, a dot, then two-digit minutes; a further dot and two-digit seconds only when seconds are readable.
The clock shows 11.55.00
